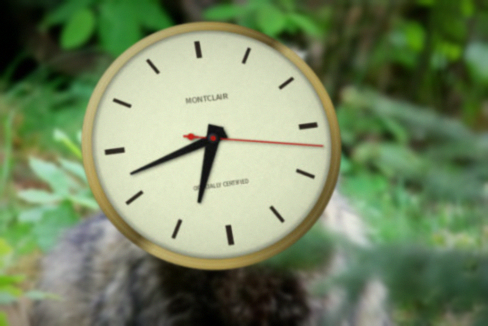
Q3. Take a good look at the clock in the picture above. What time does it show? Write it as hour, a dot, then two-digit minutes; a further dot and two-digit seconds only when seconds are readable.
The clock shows 6.42.17
